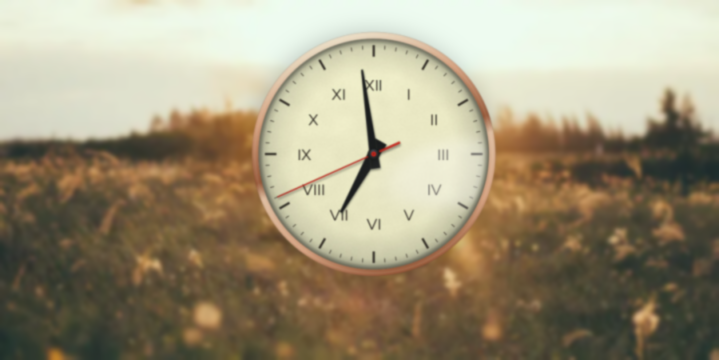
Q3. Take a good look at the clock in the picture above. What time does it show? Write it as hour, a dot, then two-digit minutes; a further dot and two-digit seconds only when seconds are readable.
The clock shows 6.58.41
